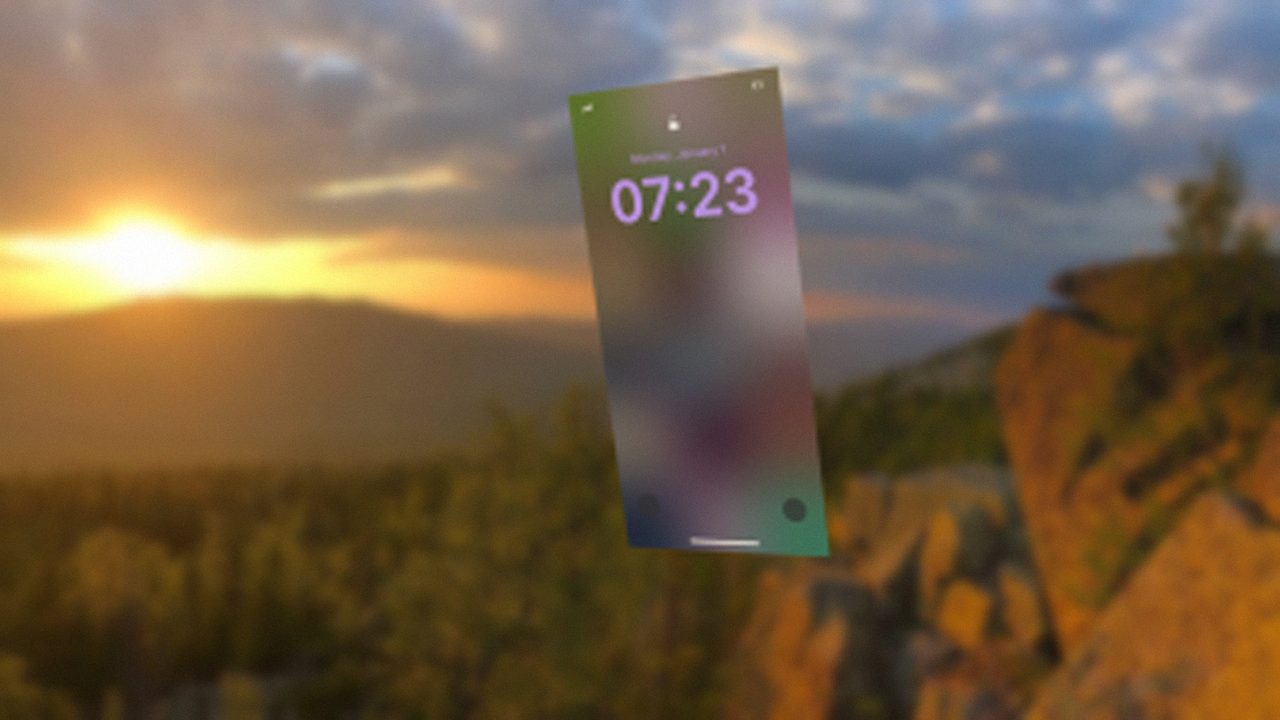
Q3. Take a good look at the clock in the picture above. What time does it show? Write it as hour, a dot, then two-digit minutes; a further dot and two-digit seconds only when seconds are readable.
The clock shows 7.23
